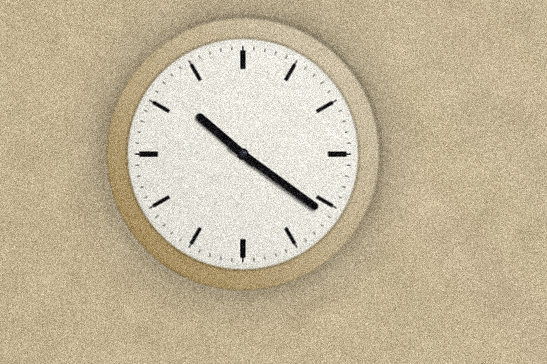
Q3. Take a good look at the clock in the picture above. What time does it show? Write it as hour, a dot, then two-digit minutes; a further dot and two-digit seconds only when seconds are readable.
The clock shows 10.21
